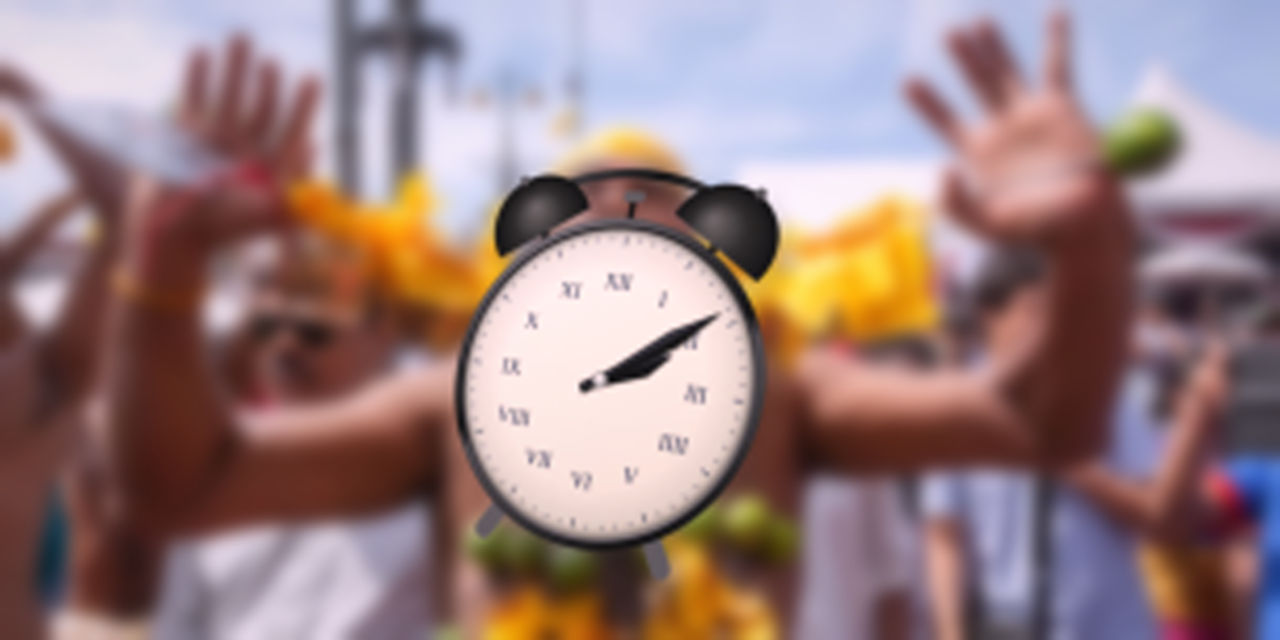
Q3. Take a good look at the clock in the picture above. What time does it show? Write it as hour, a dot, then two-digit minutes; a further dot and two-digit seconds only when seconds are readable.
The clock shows 2.09
